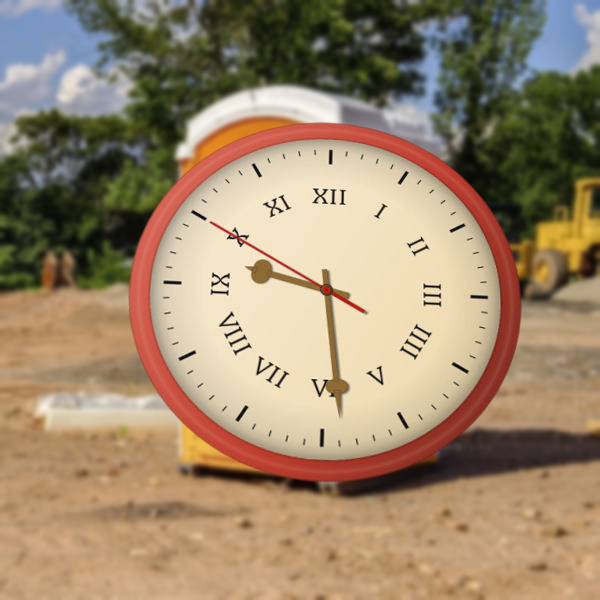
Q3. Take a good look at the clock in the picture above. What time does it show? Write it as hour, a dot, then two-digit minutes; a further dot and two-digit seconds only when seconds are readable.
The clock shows 9.28.50
